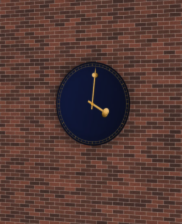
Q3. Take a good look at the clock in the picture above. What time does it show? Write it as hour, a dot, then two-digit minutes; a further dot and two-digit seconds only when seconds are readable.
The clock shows 4.01
